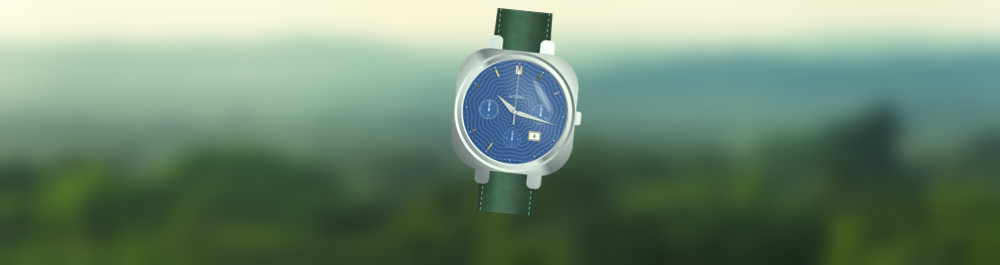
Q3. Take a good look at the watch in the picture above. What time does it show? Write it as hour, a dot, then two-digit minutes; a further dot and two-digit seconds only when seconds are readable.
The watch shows 10.17
